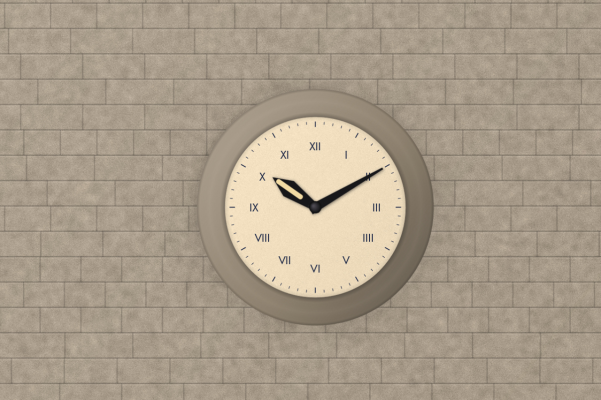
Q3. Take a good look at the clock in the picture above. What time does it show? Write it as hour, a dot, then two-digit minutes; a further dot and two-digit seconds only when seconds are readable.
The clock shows 10.10
